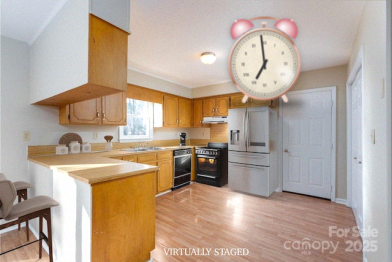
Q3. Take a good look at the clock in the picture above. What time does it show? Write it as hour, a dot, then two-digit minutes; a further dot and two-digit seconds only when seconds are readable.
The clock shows 6.59
